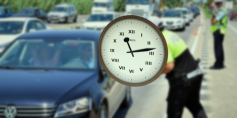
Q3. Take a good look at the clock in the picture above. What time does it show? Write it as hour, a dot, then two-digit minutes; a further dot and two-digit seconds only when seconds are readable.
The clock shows 11.13
